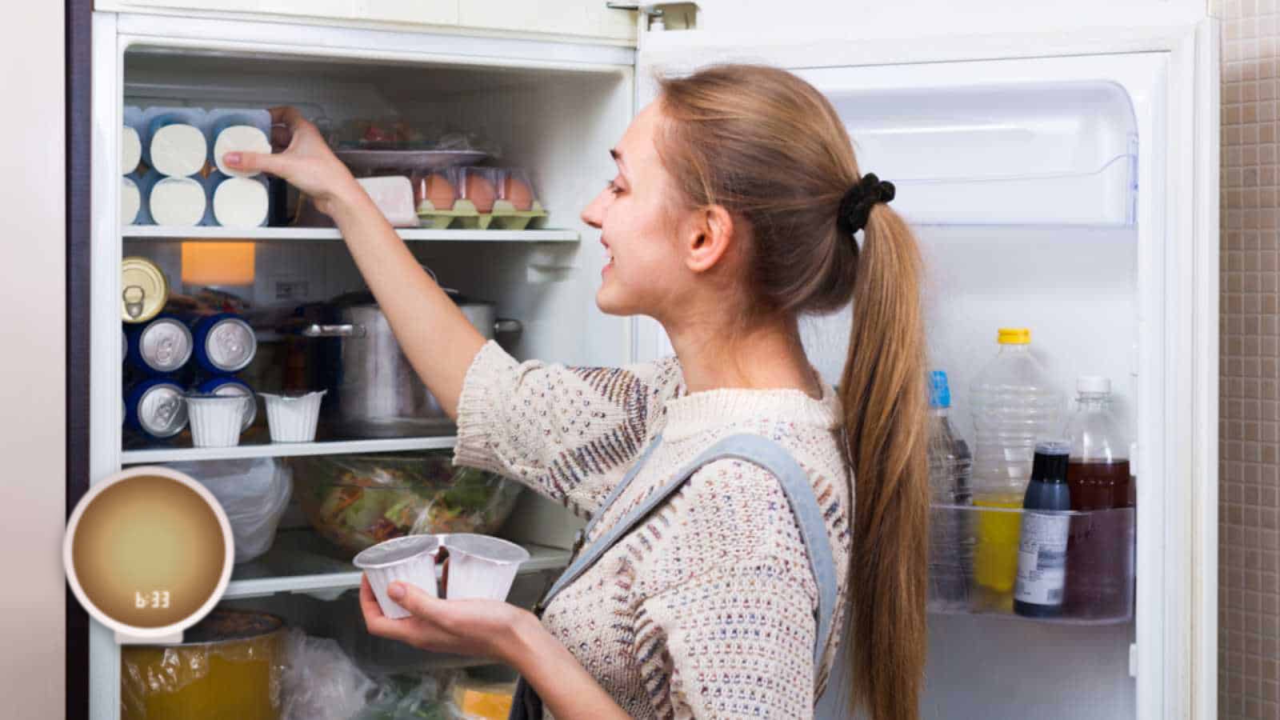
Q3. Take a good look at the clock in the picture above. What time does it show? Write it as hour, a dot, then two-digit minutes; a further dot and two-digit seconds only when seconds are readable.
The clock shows 6.33
